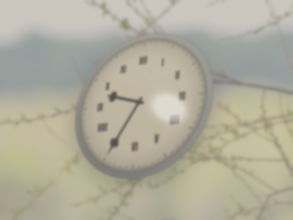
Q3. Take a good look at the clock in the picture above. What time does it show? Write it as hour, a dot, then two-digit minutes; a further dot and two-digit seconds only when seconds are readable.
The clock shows 9.35
